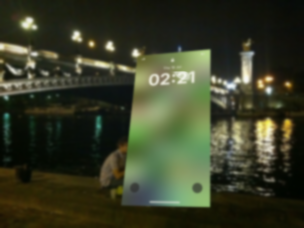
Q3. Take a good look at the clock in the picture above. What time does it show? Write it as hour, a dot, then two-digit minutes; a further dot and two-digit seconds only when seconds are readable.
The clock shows 2.21
